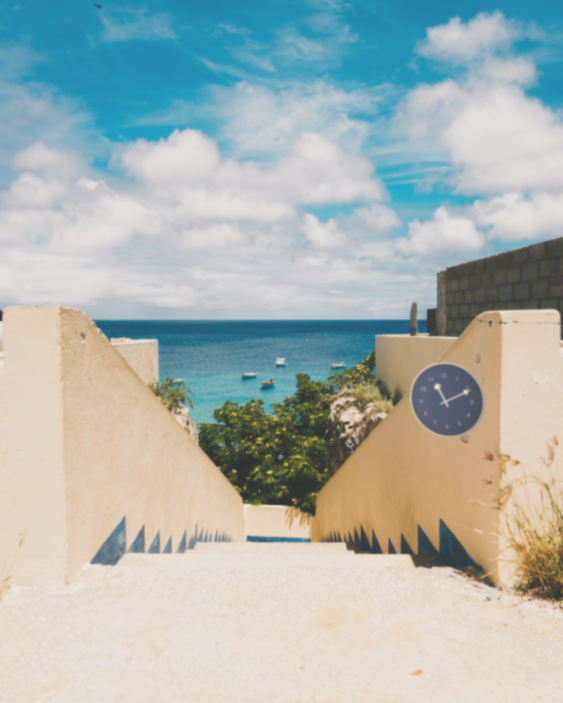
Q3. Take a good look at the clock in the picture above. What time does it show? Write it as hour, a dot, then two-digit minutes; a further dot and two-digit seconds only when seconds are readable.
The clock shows 11.11
